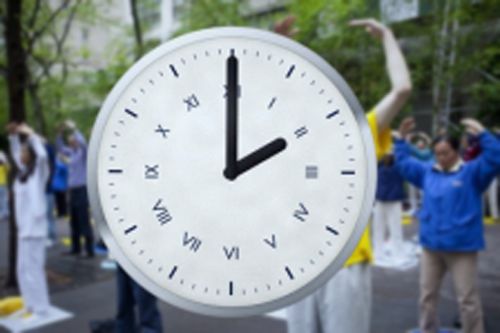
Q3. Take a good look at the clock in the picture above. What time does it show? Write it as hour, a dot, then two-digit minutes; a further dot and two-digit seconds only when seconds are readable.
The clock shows 2.00
